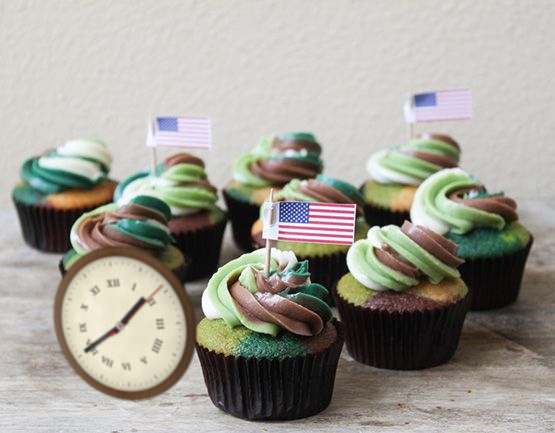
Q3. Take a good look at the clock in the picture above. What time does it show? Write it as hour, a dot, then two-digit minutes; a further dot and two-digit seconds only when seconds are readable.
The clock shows 1.40.09
